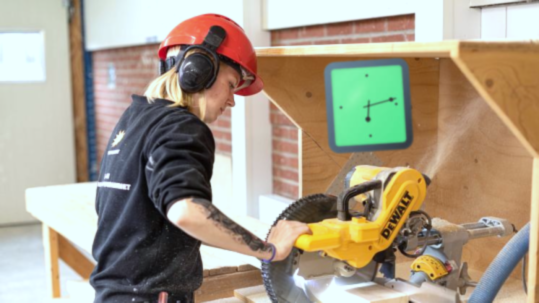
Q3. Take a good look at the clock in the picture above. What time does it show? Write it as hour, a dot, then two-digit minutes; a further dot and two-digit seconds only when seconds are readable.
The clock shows 6.13
